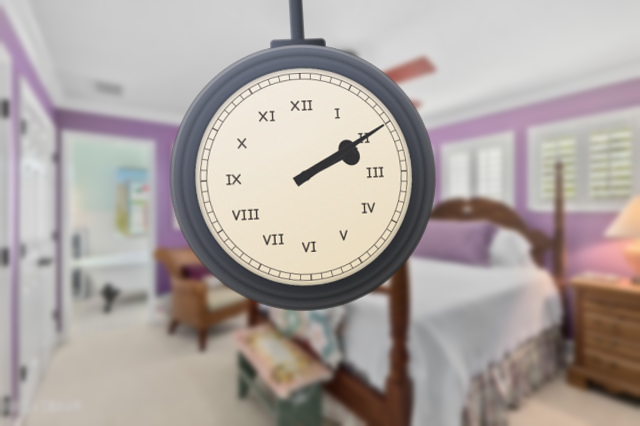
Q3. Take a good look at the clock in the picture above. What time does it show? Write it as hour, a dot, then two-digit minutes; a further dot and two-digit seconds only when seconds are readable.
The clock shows 2.10
